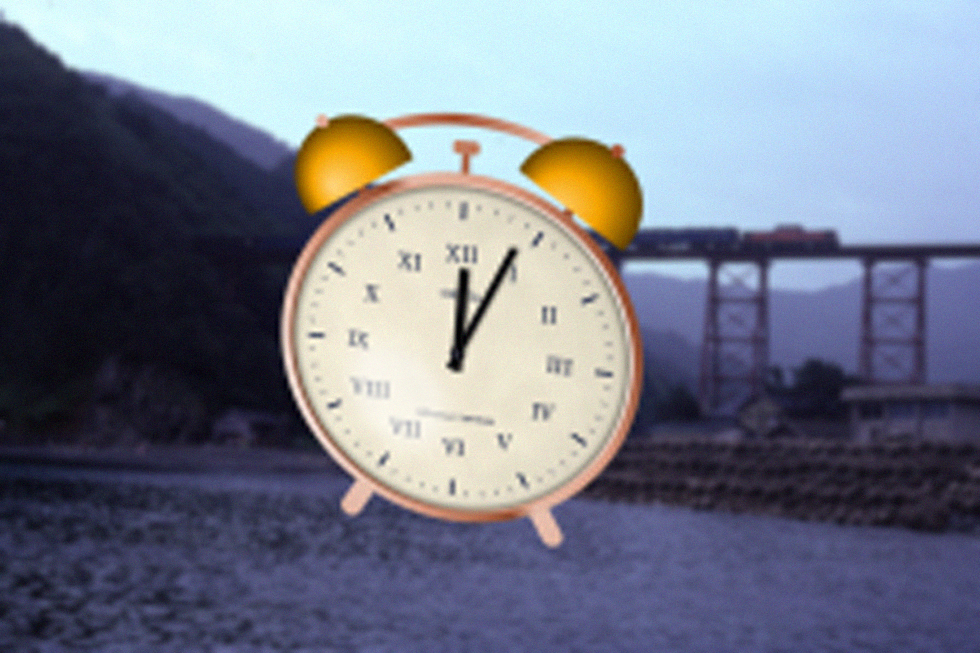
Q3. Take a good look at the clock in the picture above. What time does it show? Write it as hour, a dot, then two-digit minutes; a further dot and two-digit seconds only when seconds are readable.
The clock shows 12.04
